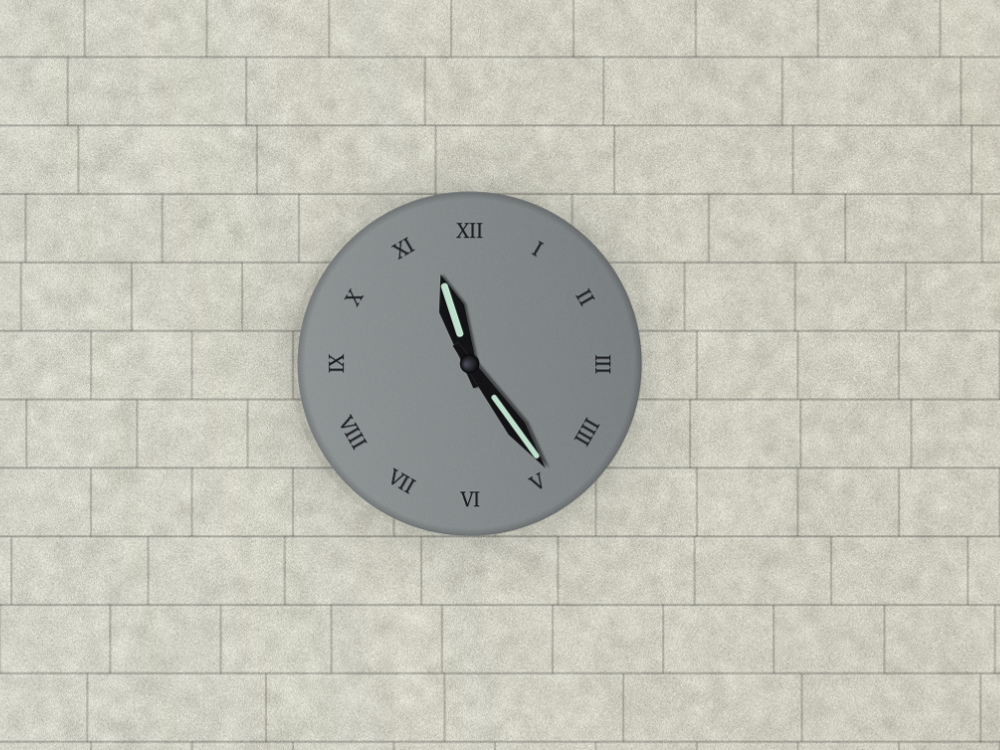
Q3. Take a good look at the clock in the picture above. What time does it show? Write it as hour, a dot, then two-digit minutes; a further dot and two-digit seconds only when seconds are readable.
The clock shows 11.24
